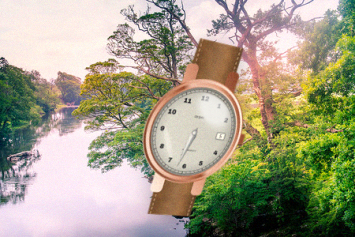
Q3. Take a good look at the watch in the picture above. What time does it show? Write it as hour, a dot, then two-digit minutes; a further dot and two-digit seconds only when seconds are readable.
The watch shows 6.32
